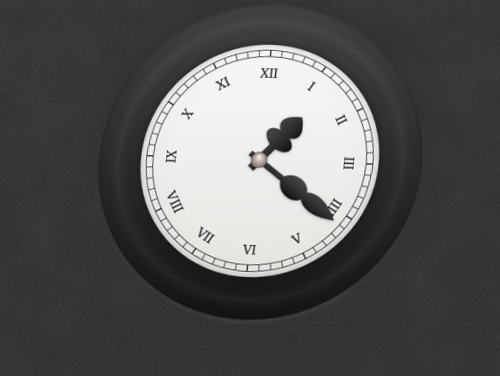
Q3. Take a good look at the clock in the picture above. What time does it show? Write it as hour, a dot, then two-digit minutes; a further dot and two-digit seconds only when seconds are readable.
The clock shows 1.21
